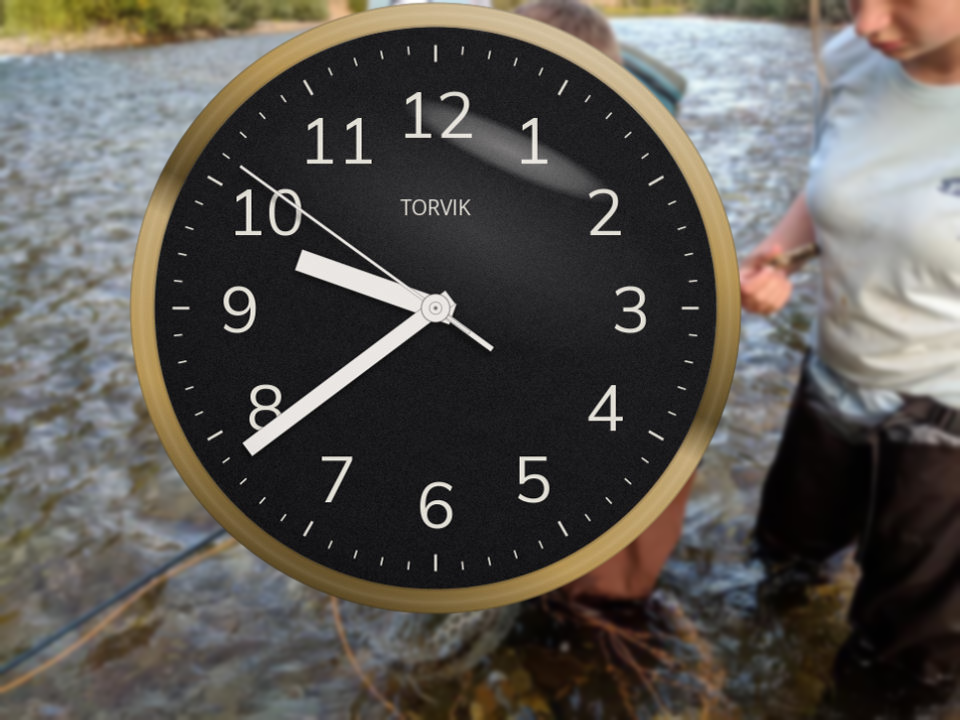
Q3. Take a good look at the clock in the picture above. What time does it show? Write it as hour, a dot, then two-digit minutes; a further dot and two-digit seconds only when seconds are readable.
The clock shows 9.38.51
